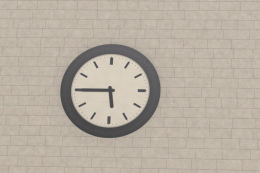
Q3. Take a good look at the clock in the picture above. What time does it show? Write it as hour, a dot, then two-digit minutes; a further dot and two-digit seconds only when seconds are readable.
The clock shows 5.45
